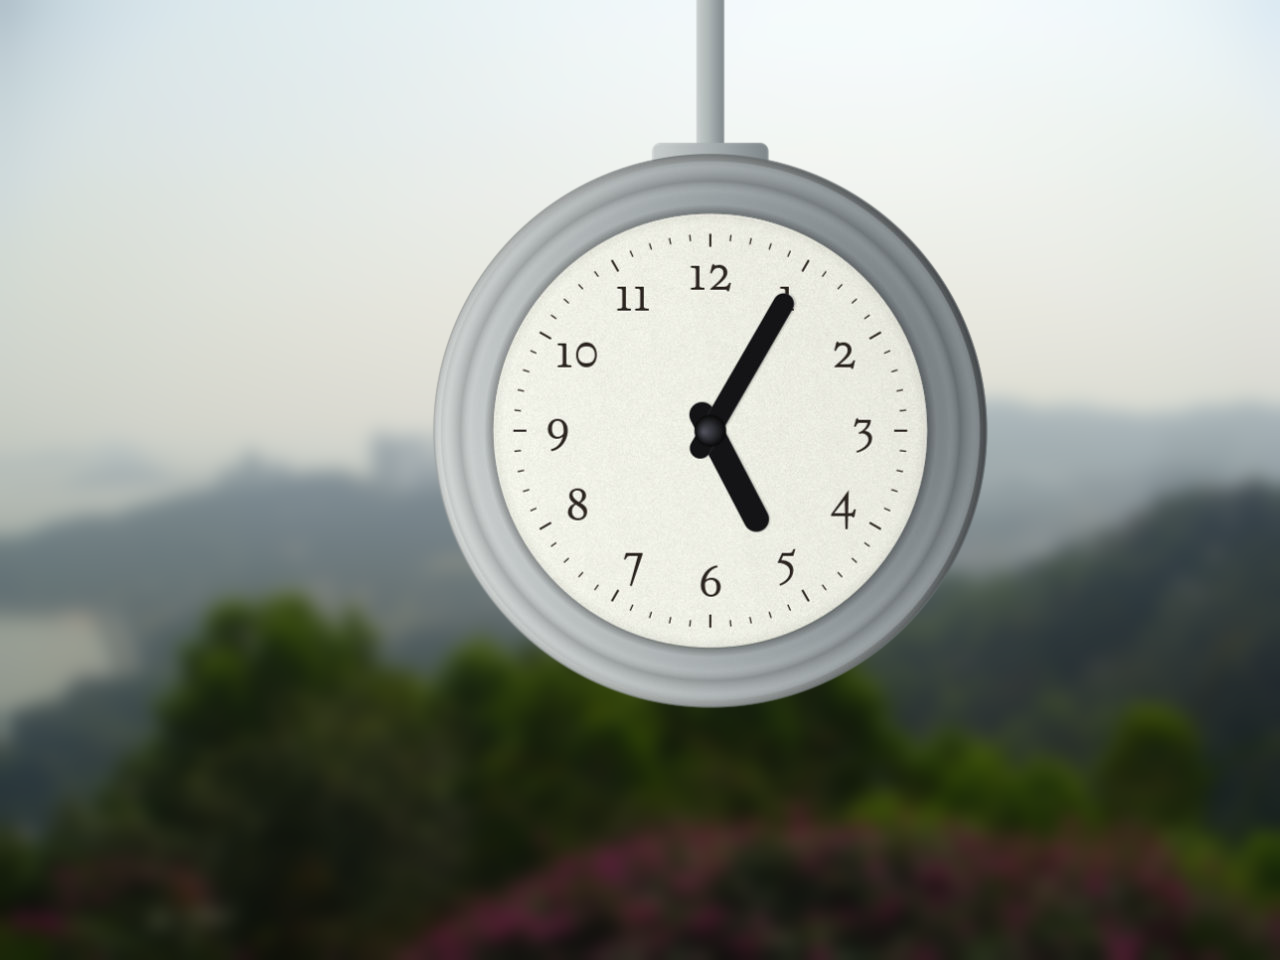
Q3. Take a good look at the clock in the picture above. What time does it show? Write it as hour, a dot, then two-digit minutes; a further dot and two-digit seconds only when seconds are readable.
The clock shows 5.05
